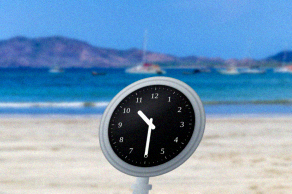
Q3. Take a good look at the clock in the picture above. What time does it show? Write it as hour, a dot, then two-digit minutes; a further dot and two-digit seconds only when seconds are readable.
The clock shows 10.30
